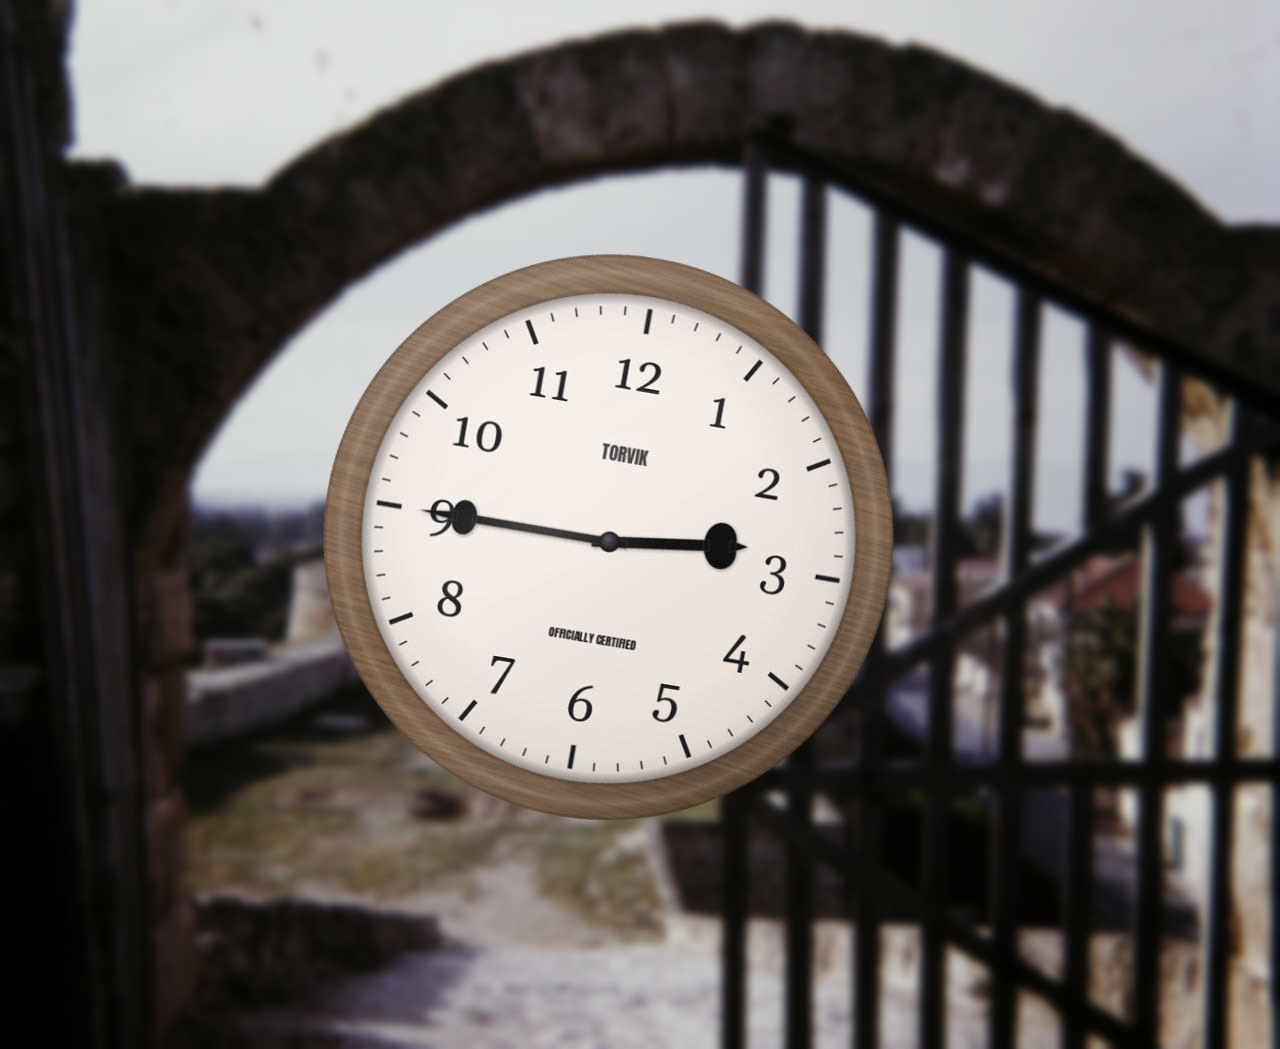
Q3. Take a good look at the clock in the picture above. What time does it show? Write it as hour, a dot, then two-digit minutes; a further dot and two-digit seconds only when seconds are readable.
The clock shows 2.45
